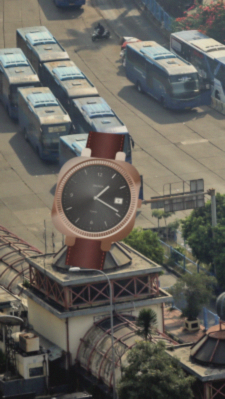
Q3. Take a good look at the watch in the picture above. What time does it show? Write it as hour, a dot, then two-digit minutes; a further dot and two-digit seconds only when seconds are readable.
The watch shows 1.19
